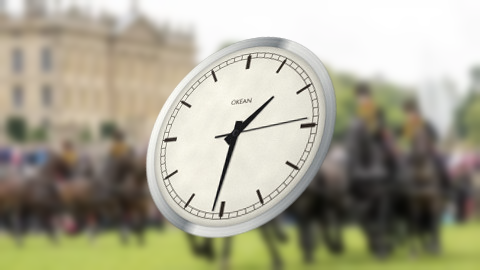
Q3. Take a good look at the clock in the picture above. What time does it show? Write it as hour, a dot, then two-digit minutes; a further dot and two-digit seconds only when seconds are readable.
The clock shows 1.31.14
